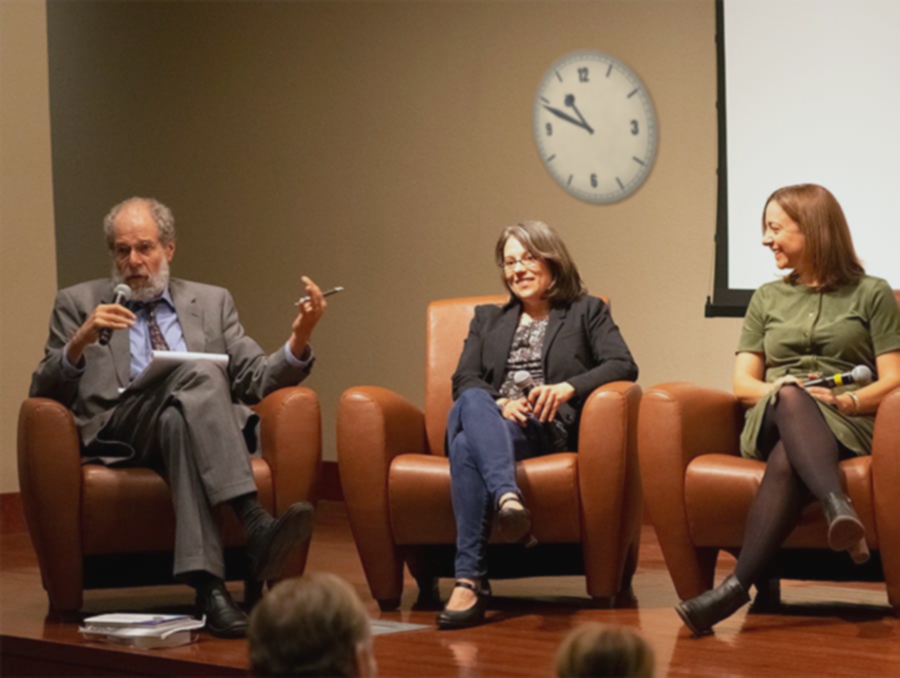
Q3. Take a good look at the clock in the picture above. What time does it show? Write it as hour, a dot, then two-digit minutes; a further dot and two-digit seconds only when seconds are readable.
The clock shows 10.49
